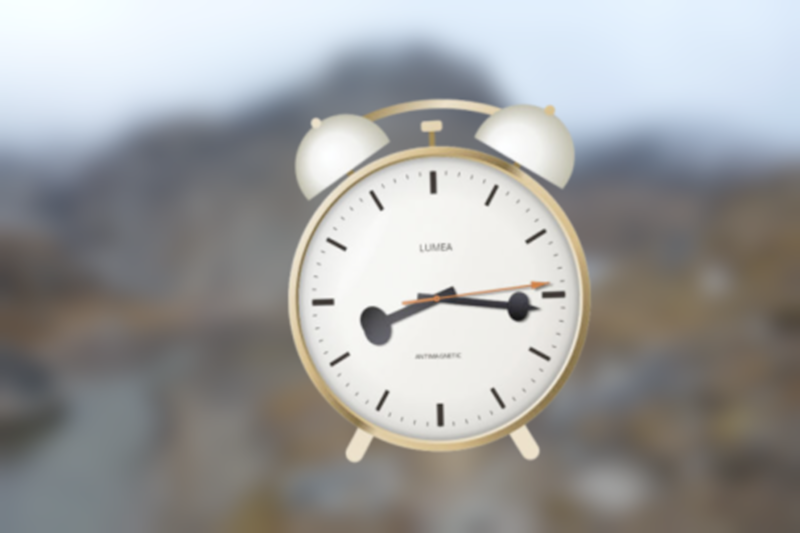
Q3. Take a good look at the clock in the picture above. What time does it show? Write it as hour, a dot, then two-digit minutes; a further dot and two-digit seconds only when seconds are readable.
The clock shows 8.16.14
